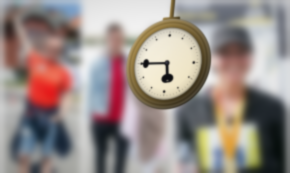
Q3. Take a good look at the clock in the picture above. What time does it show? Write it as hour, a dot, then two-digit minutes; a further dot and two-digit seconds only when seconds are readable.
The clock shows 5.45
